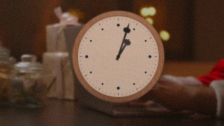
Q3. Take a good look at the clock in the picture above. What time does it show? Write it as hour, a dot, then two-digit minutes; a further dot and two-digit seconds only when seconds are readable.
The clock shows 1.03
